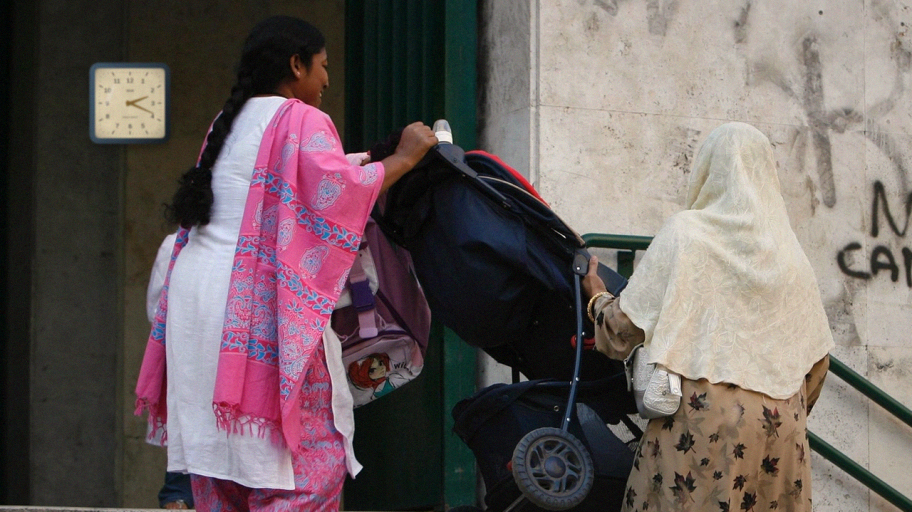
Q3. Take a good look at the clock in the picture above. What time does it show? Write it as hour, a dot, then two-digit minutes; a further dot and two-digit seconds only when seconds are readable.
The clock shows 2.19
